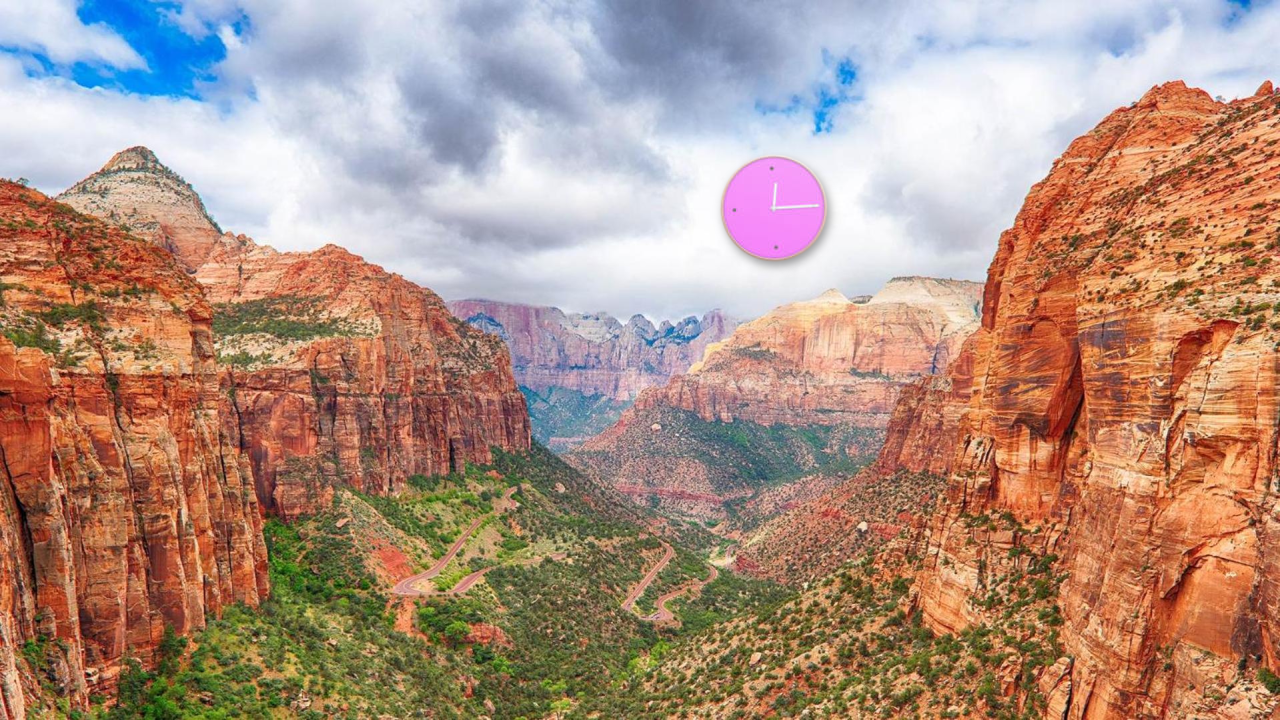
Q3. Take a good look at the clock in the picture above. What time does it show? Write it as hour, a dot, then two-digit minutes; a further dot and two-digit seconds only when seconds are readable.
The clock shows 12.15
